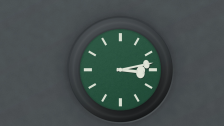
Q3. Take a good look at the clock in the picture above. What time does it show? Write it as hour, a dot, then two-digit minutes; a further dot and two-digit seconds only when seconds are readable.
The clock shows 3.13
